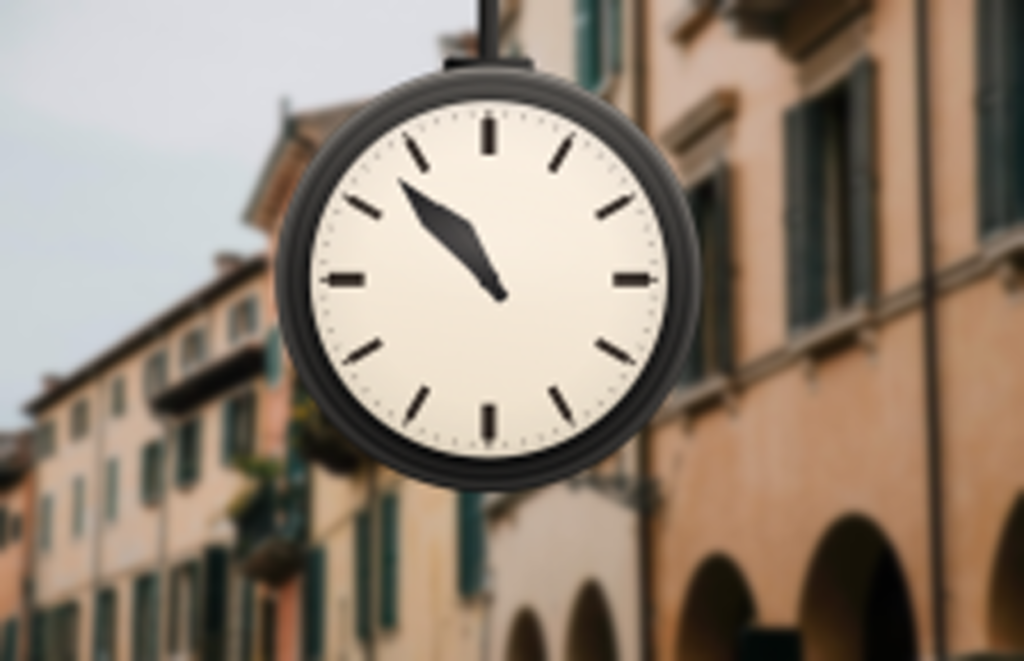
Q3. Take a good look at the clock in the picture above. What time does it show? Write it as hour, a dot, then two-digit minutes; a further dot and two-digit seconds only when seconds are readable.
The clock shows 10.53
